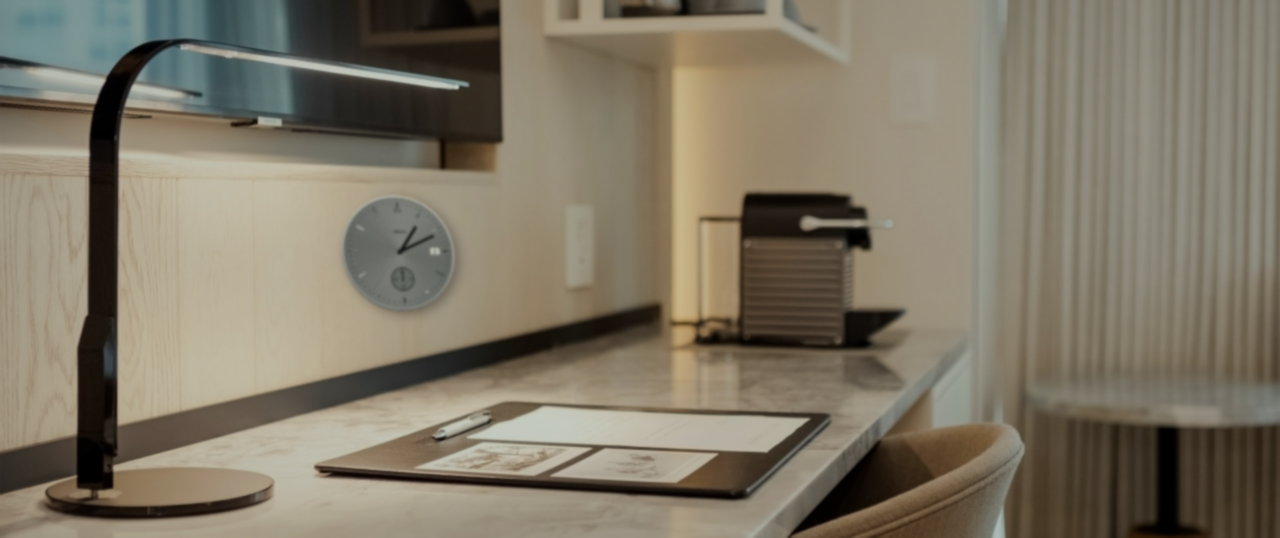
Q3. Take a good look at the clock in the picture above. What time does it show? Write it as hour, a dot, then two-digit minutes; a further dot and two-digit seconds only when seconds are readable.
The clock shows 1.11
